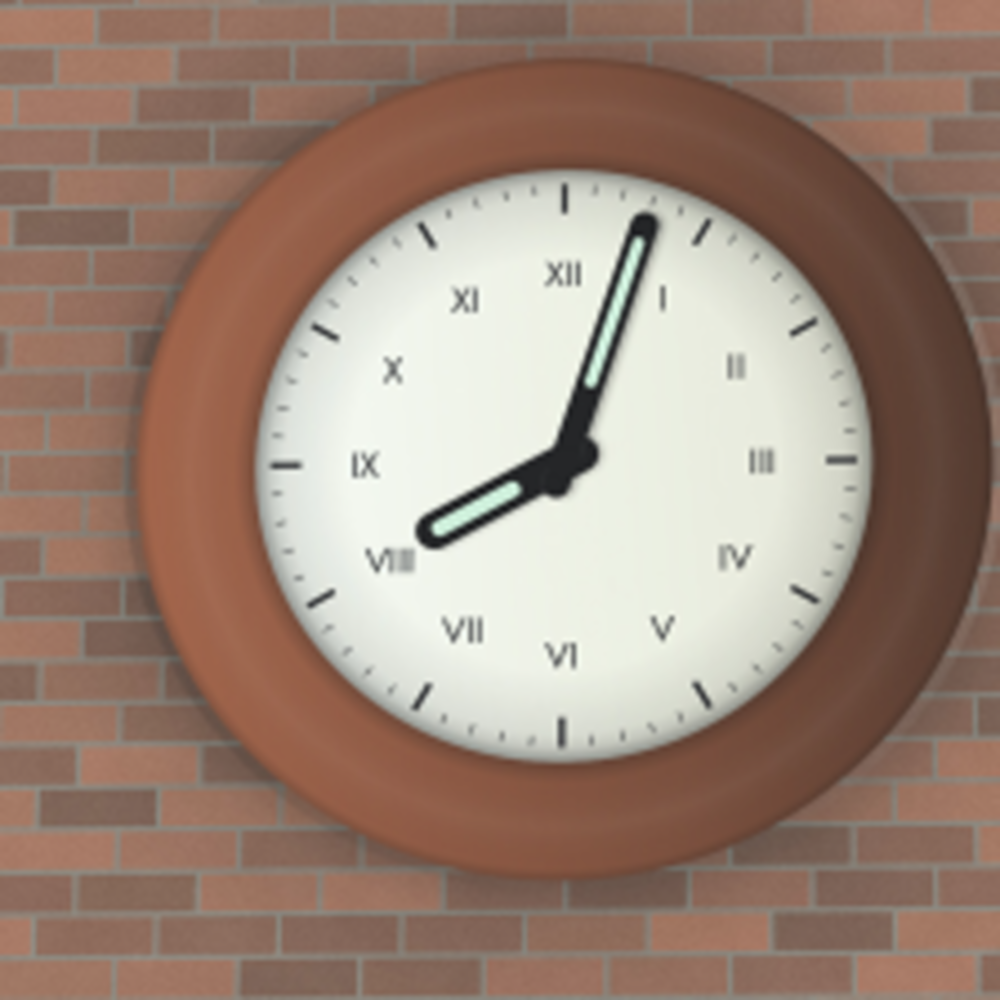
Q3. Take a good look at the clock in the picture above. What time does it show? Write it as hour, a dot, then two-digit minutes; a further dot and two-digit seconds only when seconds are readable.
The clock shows 8.03
